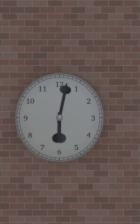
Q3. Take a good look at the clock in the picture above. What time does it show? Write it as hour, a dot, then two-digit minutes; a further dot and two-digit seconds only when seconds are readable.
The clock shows 6.02
